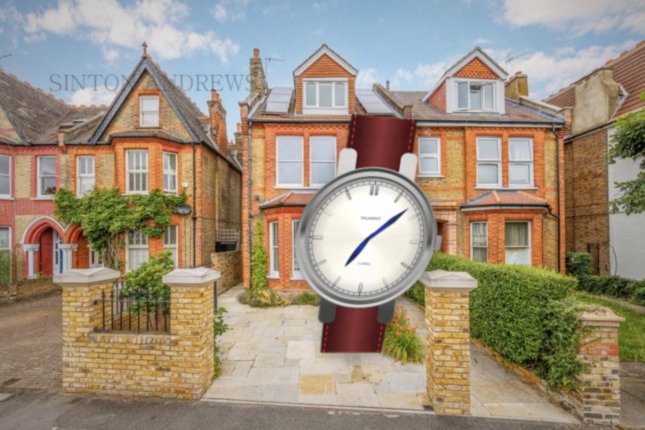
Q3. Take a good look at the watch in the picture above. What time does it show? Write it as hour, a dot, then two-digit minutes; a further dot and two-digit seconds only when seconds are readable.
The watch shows 7.08
